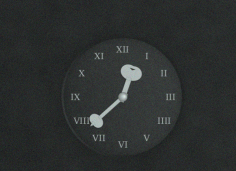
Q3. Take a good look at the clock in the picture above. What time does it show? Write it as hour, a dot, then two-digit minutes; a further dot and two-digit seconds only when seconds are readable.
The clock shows 12.38
